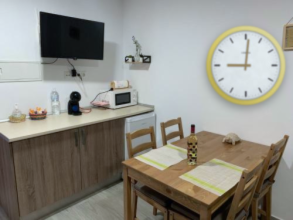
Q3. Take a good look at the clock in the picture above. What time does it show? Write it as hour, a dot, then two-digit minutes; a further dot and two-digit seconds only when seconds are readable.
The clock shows 9.01
